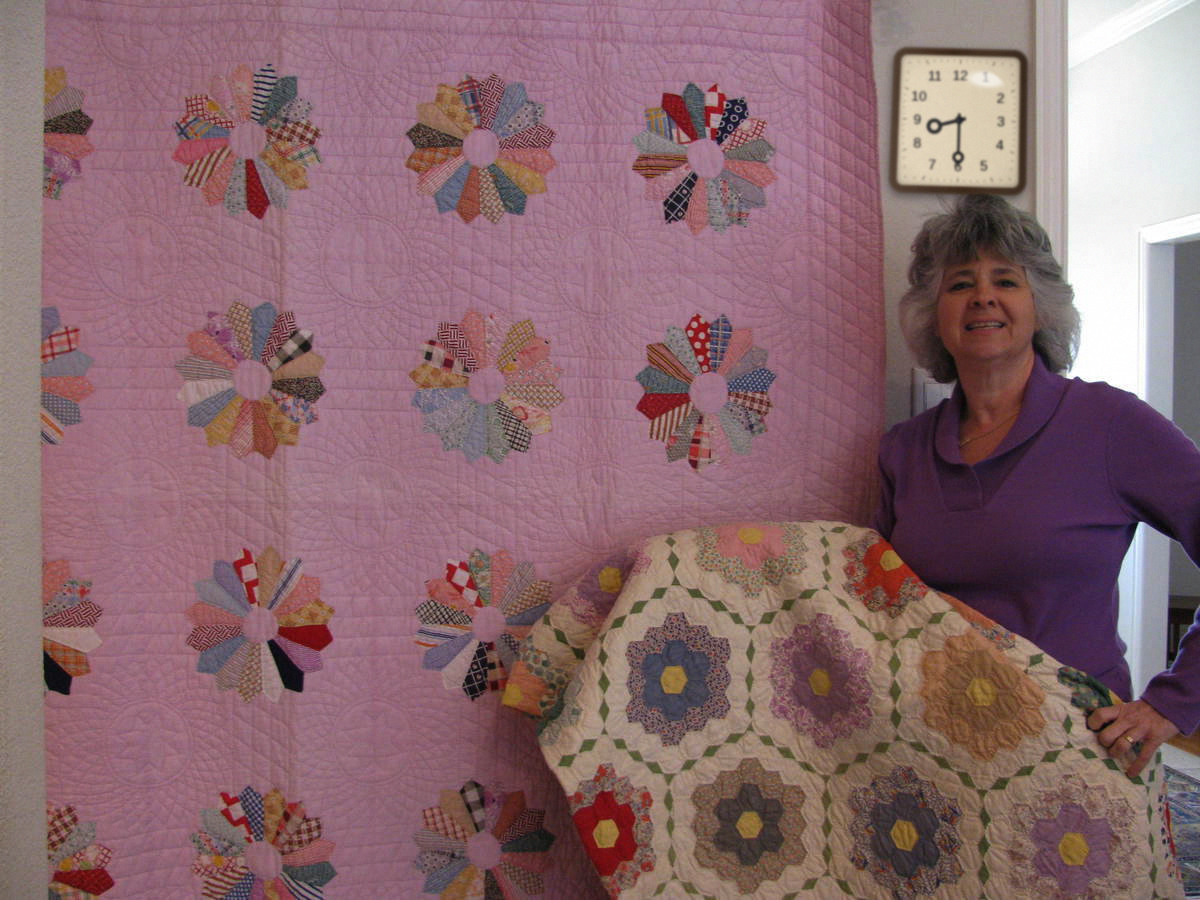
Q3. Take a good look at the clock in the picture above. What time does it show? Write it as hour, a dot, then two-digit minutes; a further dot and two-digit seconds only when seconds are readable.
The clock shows 8.30
